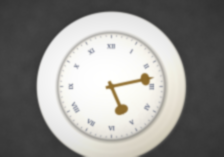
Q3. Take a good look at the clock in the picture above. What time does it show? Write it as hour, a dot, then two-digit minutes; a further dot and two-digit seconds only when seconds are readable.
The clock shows 5.13
